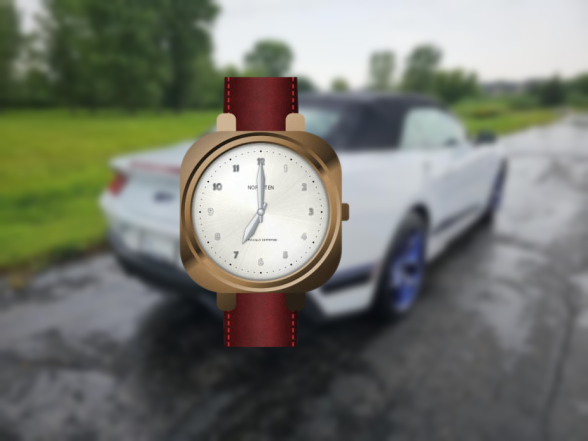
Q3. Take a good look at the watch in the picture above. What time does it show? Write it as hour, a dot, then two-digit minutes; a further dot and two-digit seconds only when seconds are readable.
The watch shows 7.00
